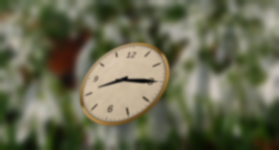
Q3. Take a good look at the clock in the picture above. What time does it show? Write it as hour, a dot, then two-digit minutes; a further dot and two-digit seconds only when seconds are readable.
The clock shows 8.15
